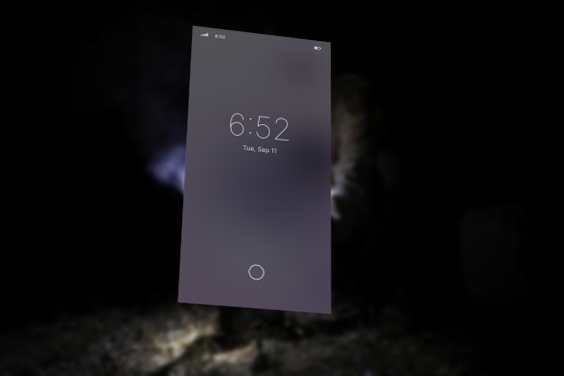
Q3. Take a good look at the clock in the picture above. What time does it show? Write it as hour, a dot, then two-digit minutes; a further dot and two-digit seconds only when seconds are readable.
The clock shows 6.52
